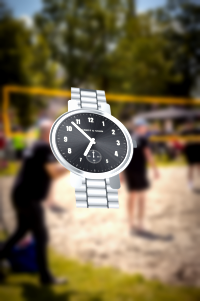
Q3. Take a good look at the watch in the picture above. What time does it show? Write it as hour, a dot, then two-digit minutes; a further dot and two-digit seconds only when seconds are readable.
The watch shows 6.53
